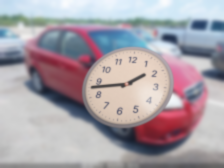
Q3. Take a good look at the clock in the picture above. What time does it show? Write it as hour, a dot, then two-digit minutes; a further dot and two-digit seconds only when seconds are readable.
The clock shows 1.43
